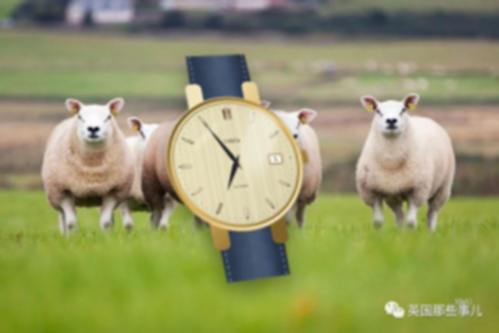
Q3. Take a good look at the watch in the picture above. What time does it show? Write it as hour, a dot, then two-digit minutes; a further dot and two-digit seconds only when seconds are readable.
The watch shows 6.55
